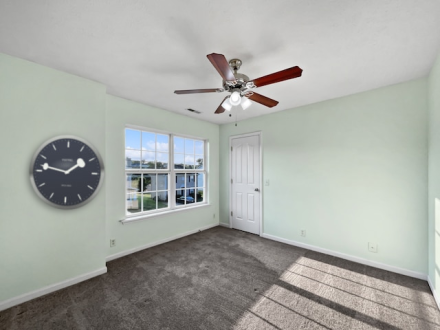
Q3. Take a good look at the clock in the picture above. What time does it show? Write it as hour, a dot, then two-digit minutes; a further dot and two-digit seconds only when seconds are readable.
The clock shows 1.47
